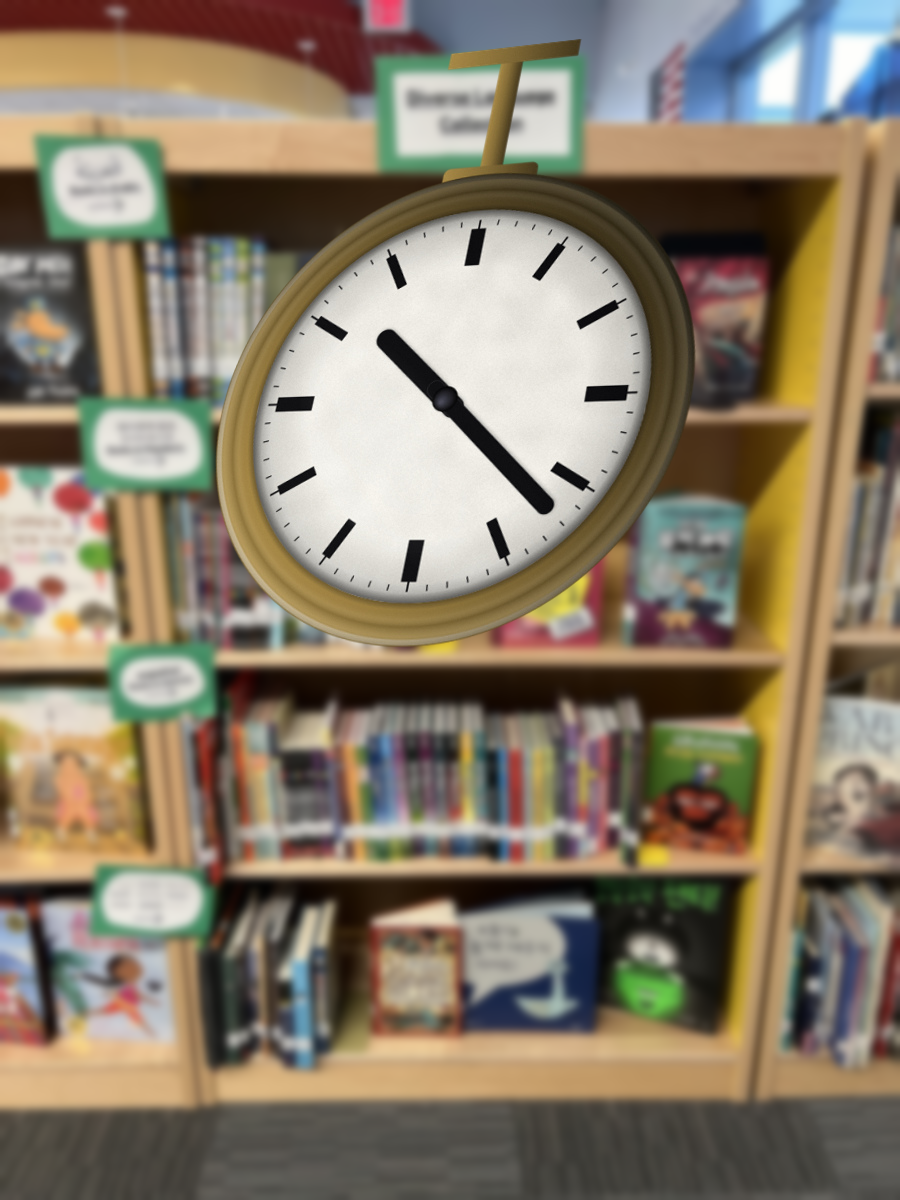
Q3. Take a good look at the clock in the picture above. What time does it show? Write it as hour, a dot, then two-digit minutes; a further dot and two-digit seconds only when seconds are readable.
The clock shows 10.22
